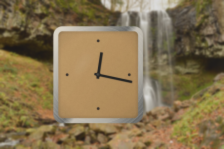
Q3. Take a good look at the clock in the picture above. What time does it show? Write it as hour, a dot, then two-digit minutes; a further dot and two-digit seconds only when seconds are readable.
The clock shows 12.17
